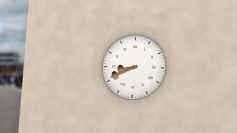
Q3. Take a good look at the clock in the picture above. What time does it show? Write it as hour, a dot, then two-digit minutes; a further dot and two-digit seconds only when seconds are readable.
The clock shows 8.41
